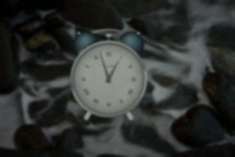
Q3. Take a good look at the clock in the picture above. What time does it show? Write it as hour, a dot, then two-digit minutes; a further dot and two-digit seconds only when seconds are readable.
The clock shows 12.57
